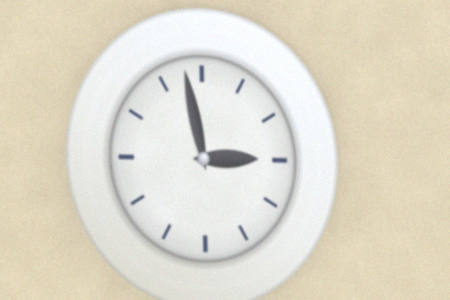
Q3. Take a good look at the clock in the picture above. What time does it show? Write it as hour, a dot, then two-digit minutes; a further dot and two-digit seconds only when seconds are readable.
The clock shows 2.58
